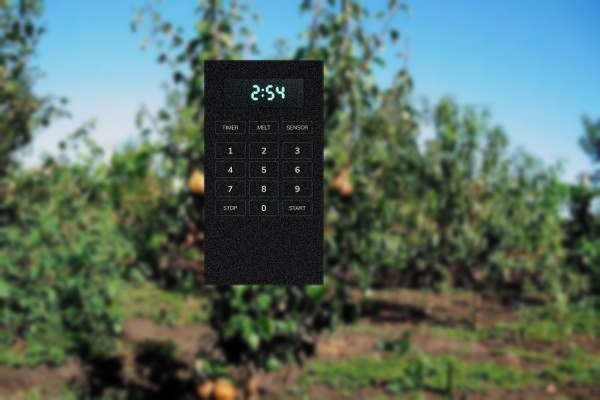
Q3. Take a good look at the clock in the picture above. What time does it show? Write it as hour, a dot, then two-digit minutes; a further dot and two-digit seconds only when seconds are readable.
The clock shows 2.54
